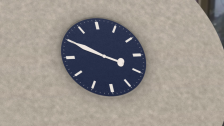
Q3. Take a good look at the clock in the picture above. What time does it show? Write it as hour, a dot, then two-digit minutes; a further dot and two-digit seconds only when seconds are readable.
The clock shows 3.50
